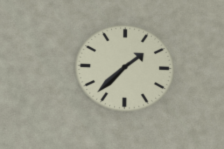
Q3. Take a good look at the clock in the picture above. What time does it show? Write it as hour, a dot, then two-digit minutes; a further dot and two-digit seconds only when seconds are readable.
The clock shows 1.37
